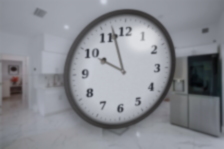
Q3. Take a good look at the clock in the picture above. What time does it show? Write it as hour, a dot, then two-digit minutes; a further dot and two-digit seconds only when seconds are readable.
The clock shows 9.57
